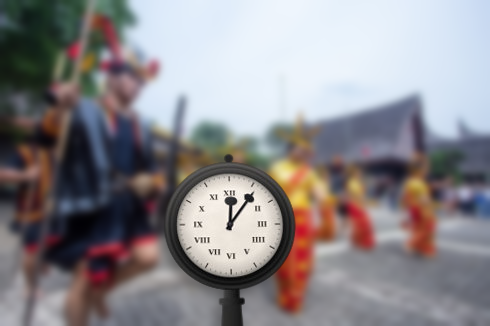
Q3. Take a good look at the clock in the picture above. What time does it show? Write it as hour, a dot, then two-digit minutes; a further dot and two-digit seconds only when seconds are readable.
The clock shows 12.06
